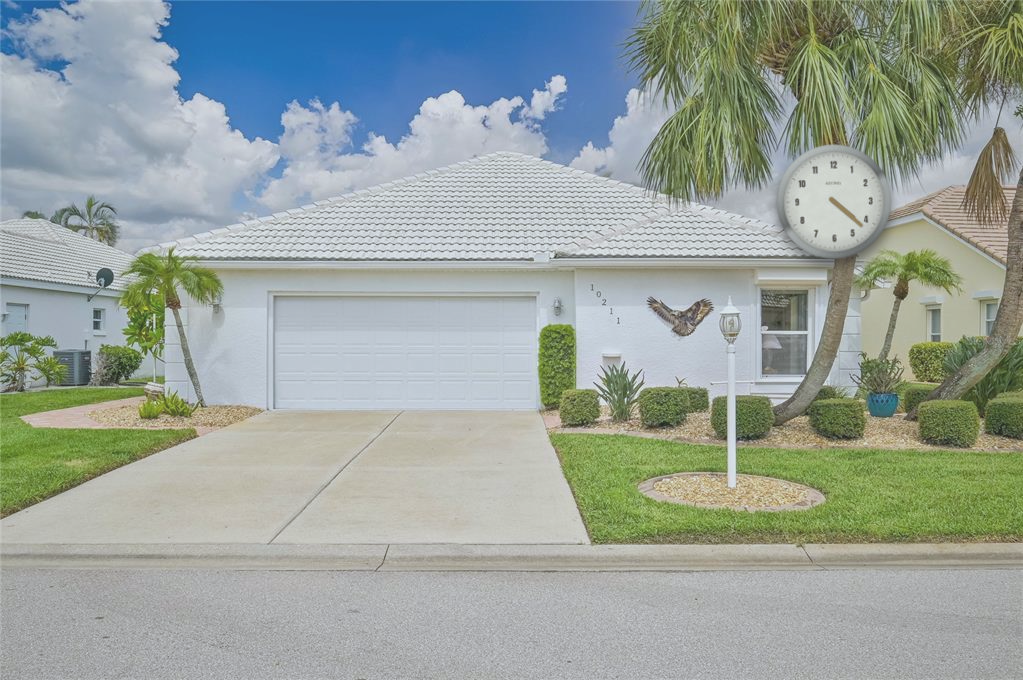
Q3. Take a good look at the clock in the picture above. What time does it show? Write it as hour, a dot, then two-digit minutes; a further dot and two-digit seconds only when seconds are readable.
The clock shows 4.22
